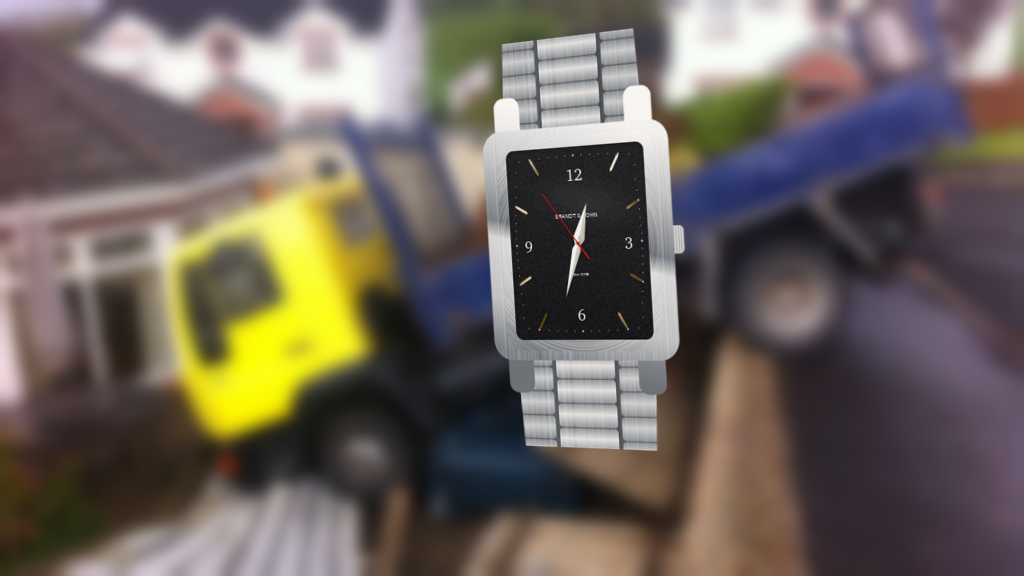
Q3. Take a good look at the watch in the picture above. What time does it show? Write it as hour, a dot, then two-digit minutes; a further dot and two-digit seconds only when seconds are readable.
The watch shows 12.32.54
